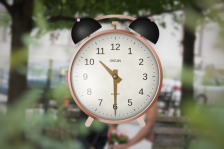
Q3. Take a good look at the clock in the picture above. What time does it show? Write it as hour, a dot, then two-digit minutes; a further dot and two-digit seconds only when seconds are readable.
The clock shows 10.30
